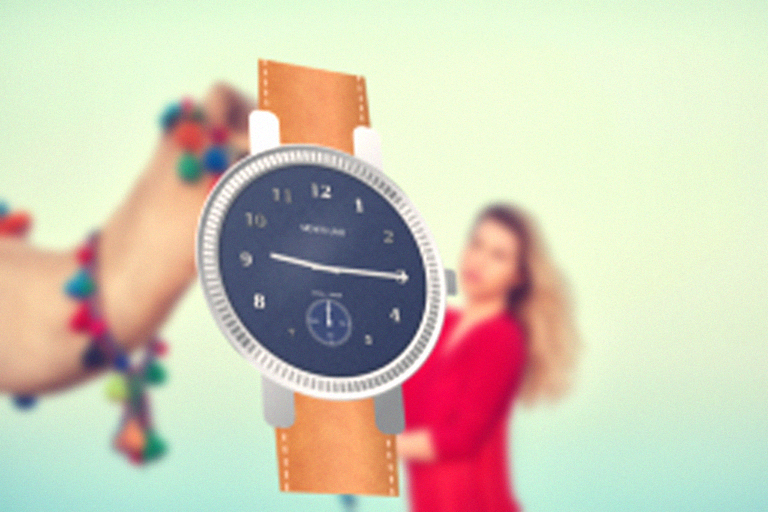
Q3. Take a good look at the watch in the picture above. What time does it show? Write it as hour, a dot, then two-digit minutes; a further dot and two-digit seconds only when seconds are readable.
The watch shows 9.15
